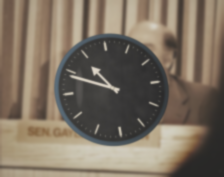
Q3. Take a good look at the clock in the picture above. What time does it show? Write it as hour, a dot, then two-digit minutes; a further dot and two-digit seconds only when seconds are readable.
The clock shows 10.49
